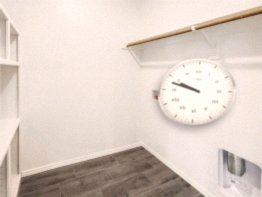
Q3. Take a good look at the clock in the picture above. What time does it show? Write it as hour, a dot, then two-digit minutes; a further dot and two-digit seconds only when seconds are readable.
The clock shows 9.48
